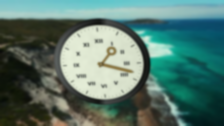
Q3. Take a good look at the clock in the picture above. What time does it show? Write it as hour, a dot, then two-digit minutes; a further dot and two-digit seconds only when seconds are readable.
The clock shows 1.18
